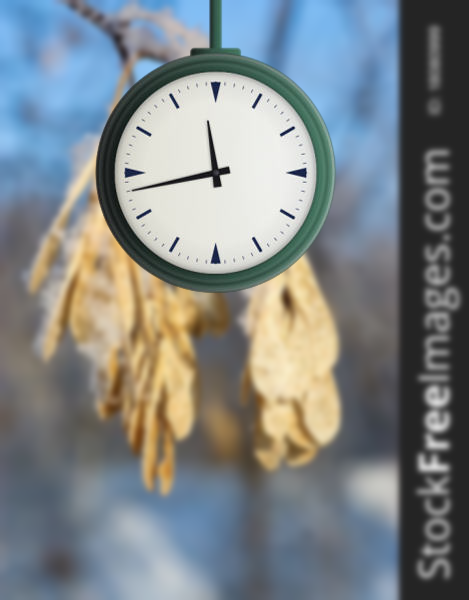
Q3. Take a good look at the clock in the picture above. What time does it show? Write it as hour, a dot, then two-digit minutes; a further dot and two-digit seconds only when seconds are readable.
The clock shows 11.43
